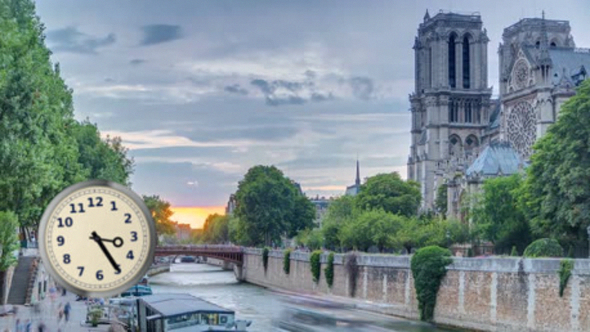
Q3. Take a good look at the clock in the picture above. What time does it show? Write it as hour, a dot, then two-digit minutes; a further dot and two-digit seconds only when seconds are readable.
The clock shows 3.25
